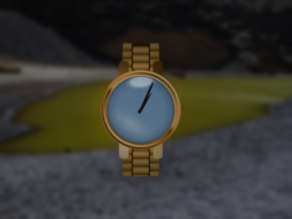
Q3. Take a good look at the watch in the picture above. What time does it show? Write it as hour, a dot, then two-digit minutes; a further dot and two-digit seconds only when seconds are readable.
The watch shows 1.04
